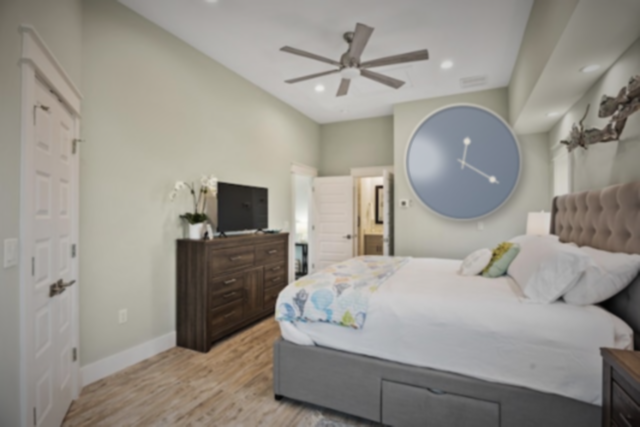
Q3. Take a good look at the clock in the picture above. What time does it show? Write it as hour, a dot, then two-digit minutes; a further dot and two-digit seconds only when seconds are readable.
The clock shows 12.20
